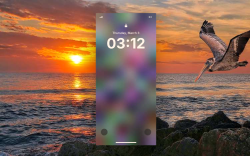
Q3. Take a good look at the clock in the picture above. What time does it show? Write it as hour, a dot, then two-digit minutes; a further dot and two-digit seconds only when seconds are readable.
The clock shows 3.12
